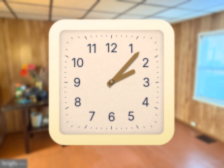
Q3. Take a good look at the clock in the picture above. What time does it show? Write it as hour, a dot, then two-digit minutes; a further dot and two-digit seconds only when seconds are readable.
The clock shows 2.07
